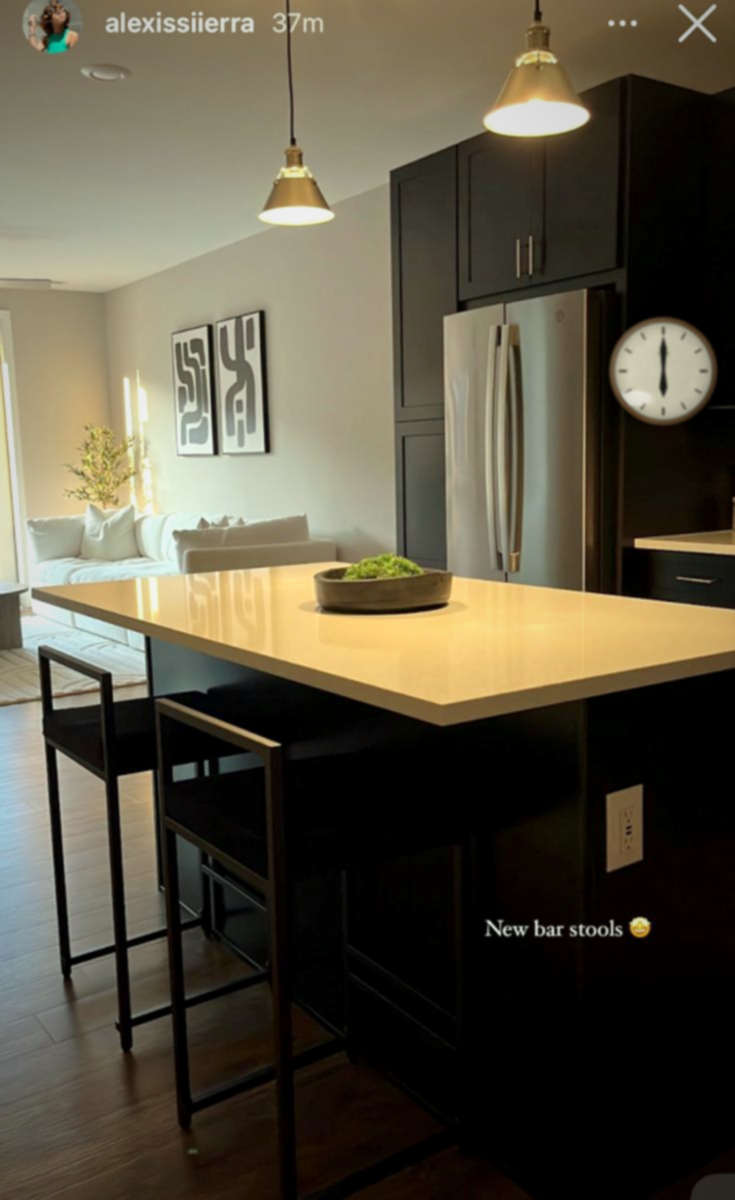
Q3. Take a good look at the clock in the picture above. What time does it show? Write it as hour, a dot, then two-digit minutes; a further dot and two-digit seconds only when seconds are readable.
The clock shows 6.00
